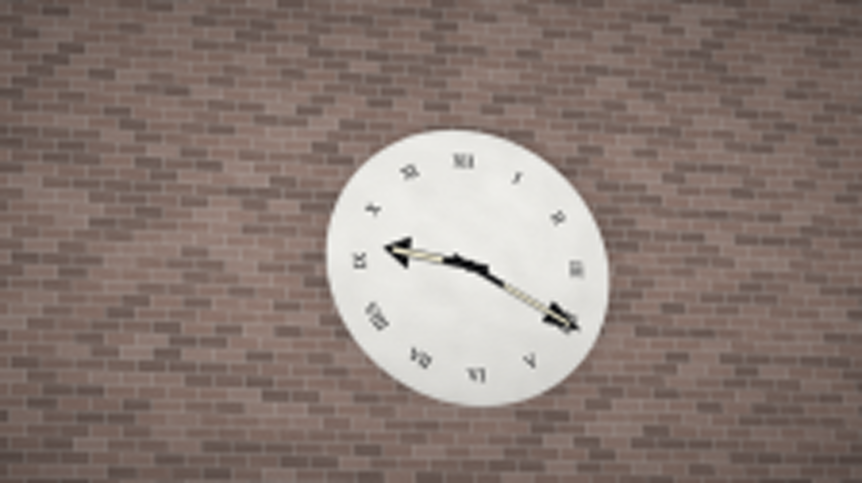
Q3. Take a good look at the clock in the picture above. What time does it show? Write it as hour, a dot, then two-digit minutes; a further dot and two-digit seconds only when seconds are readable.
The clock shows 9.20
